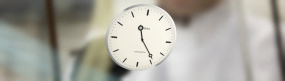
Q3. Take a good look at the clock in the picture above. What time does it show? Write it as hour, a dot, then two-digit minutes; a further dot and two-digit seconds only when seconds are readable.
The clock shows 11.24
